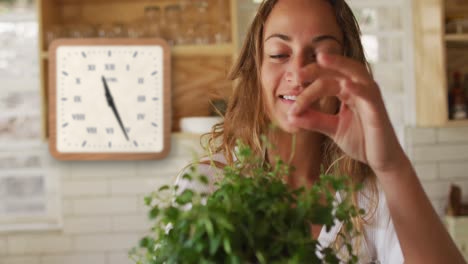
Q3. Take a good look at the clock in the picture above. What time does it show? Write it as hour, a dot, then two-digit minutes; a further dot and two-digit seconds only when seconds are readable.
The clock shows 11.26
